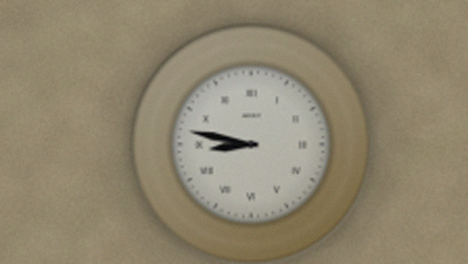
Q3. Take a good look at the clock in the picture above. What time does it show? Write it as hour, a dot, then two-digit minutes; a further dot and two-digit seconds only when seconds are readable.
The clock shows 8.47
